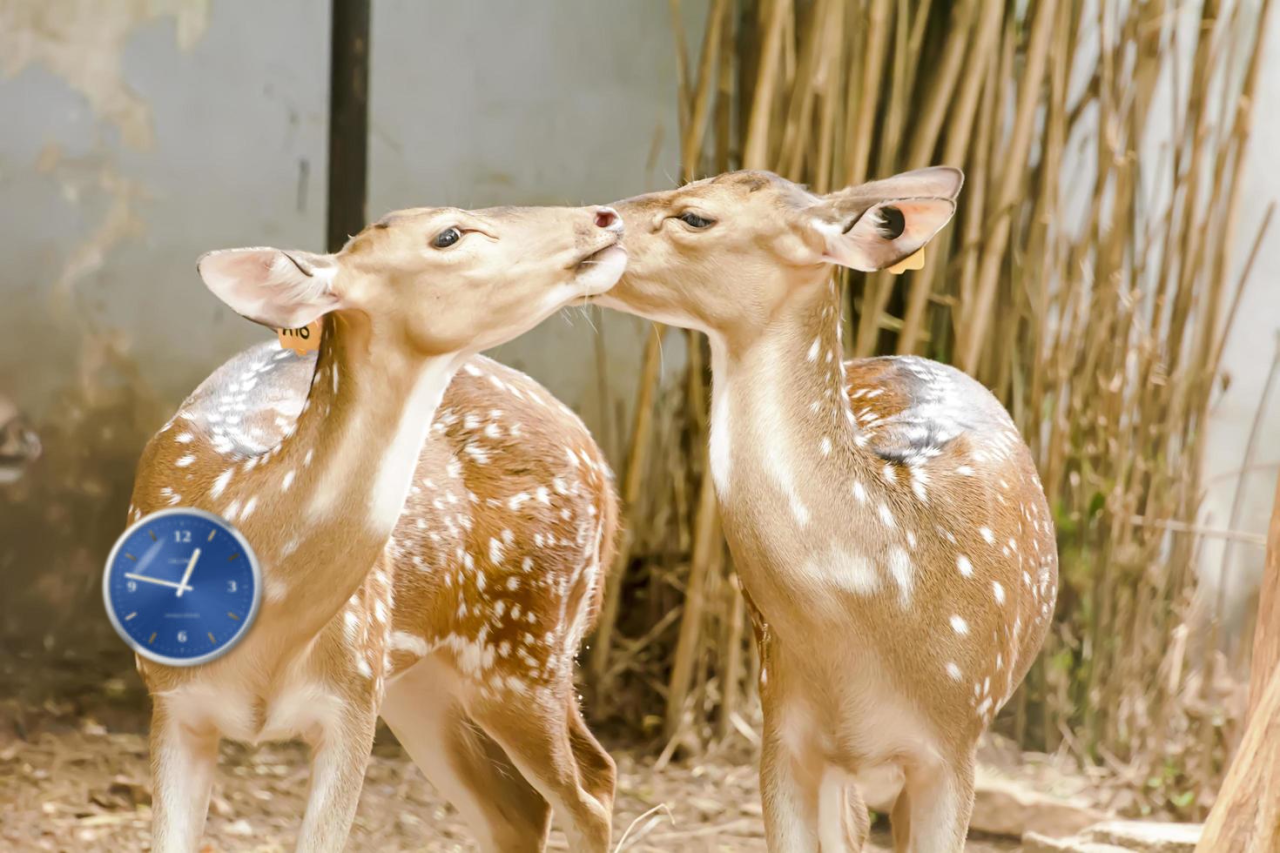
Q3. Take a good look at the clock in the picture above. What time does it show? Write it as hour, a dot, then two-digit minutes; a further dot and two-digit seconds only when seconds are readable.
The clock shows 12.47
